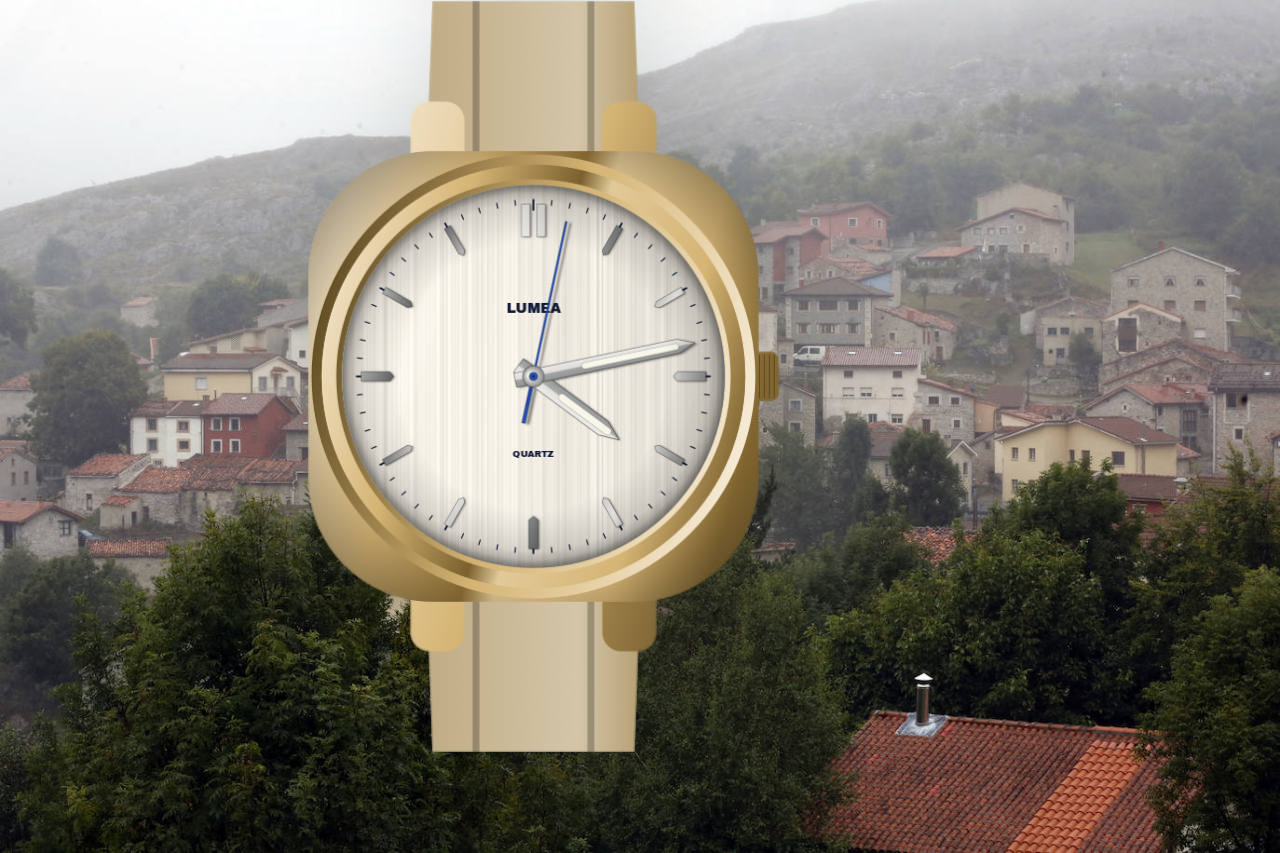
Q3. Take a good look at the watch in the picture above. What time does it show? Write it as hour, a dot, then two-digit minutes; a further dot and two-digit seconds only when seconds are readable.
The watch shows 4.13.02
